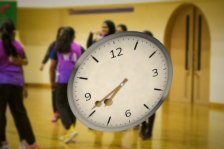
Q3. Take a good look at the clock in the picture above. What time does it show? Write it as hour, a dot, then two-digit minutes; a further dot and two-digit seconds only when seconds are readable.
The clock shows 7.41
